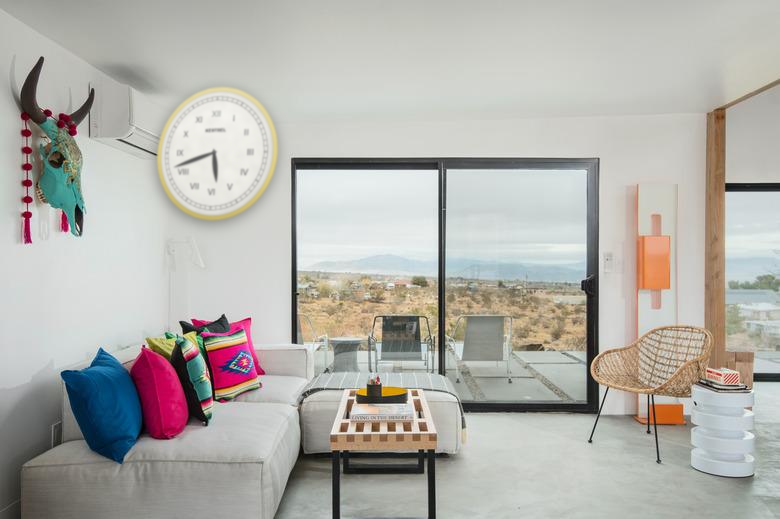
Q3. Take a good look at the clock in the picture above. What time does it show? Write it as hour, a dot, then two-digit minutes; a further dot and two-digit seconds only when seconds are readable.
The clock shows 5.42
